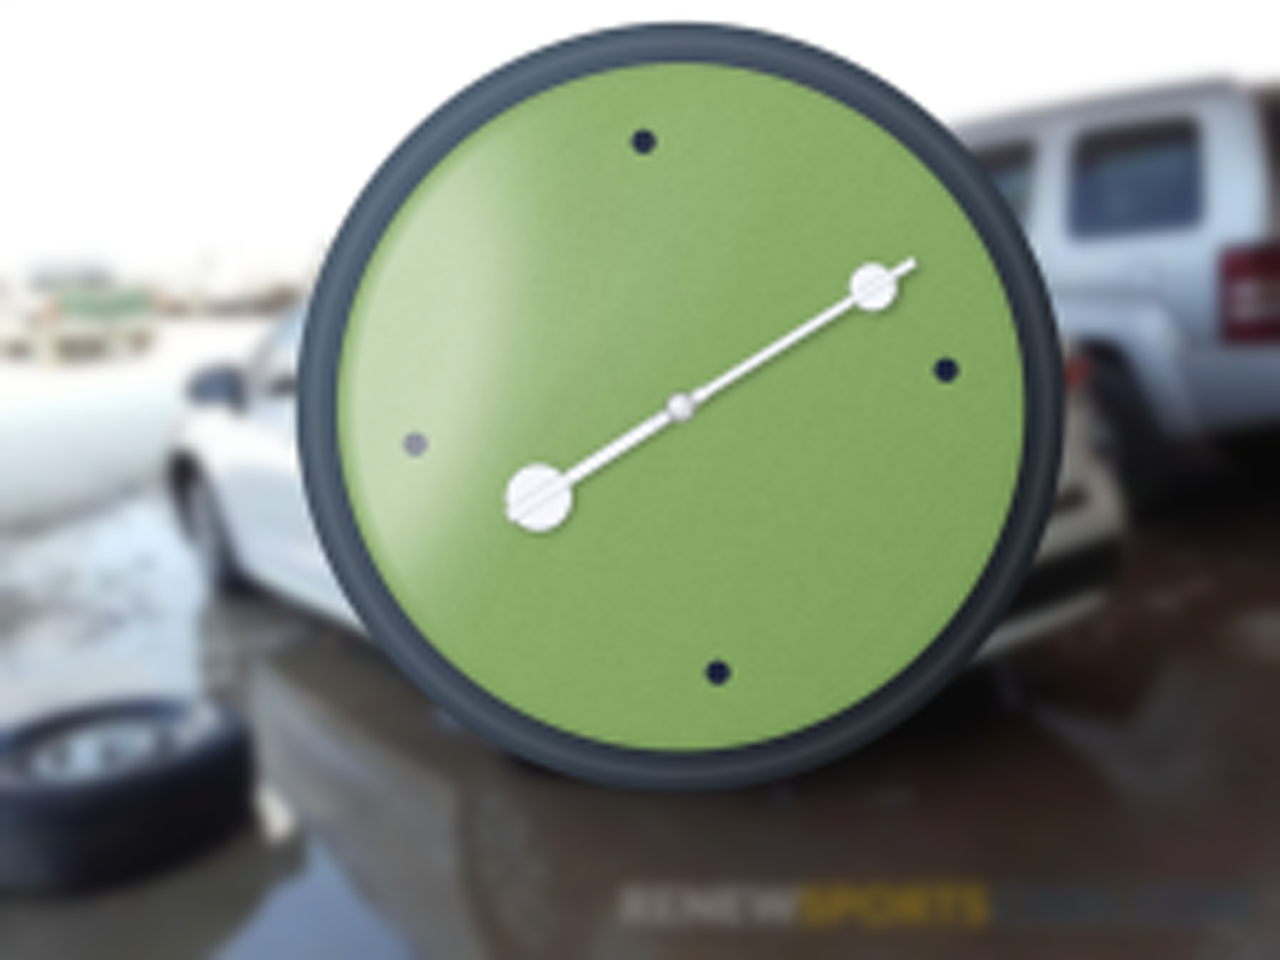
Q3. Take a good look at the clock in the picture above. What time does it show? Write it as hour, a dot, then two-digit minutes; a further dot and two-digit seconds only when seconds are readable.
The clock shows 8.11
